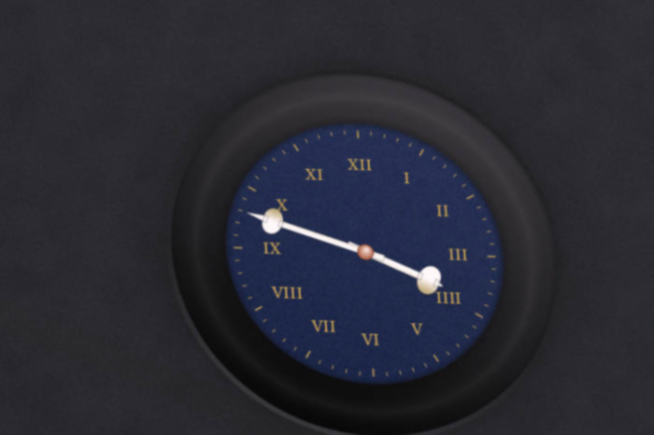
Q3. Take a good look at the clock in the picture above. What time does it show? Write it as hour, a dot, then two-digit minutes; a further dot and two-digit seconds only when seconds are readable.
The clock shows 3.48
